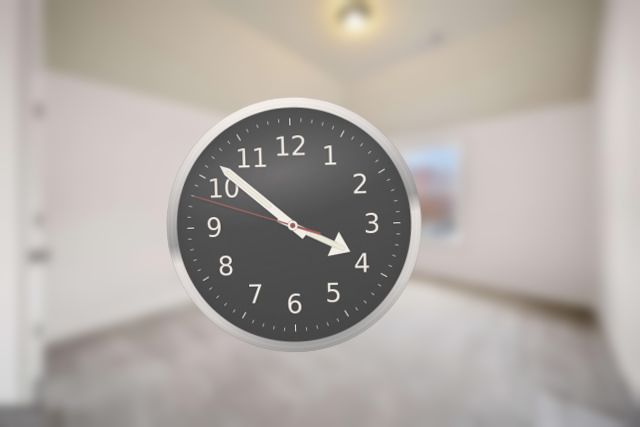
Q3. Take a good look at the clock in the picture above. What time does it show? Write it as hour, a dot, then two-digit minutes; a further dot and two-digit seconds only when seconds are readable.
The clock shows 3.51.48
